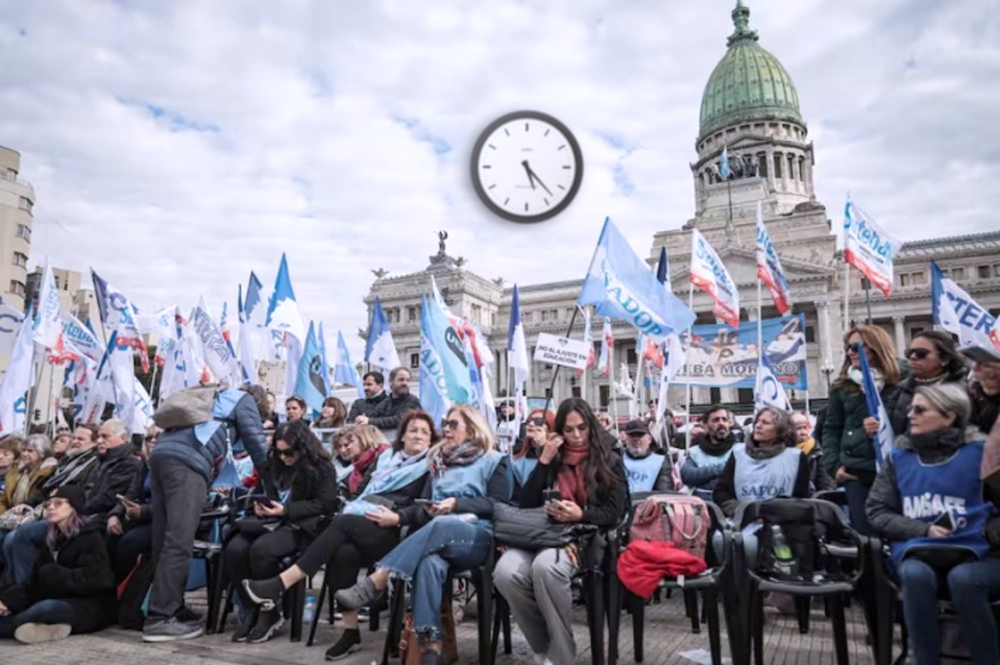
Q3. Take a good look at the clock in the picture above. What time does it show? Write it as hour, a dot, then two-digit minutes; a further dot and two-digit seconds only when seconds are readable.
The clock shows 5.23
